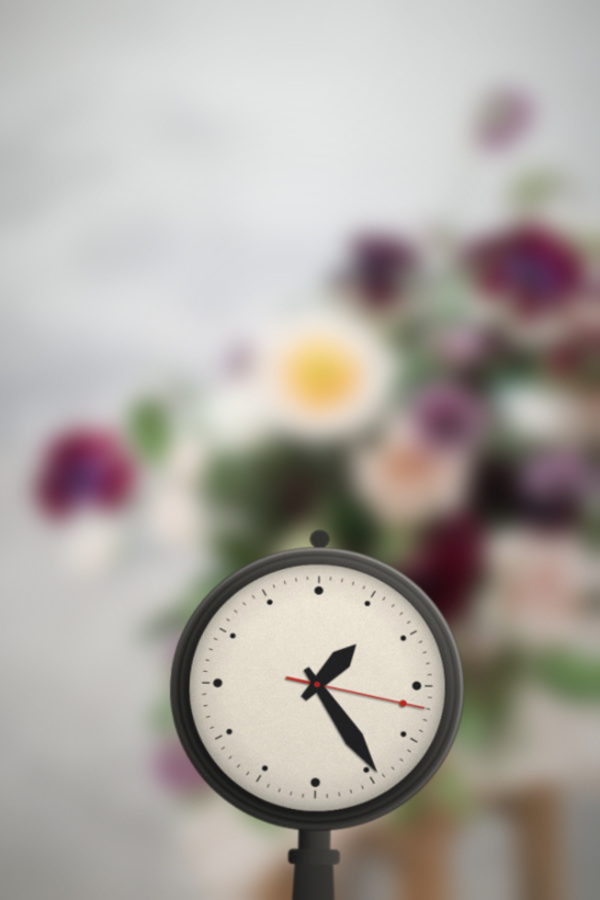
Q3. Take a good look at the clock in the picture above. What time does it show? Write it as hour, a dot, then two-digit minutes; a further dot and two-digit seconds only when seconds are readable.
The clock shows 1.24.17
